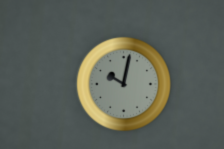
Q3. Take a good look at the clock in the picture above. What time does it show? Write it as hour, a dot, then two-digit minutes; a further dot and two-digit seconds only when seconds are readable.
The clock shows 10.02
